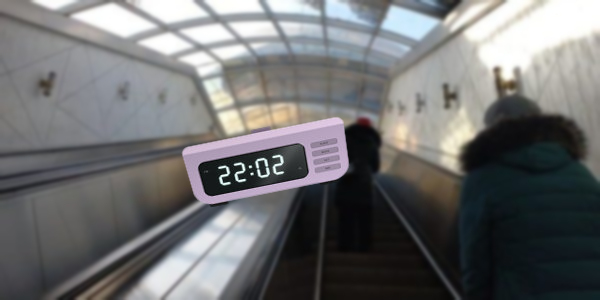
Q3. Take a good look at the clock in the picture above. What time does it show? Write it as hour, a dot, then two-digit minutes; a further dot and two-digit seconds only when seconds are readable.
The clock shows 22.02
